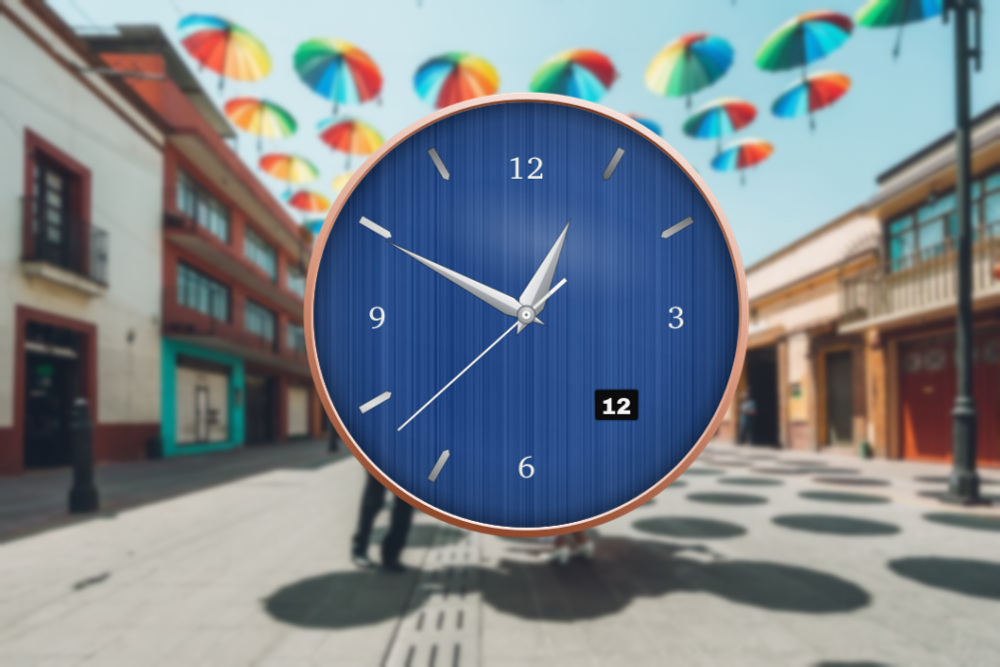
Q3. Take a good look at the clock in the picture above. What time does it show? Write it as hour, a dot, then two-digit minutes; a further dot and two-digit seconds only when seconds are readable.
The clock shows 12.49.38
